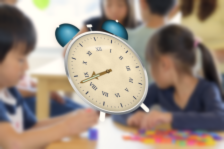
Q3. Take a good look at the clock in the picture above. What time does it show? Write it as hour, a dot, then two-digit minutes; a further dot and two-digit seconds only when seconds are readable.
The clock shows 8.43
